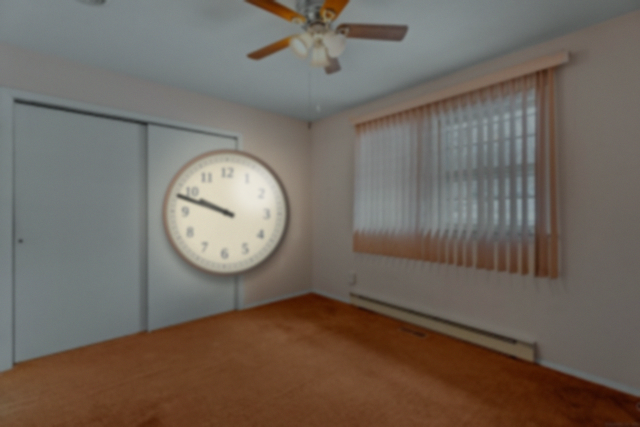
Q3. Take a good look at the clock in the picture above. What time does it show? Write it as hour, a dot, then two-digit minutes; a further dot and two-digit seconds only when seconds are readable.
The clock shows 9.48
